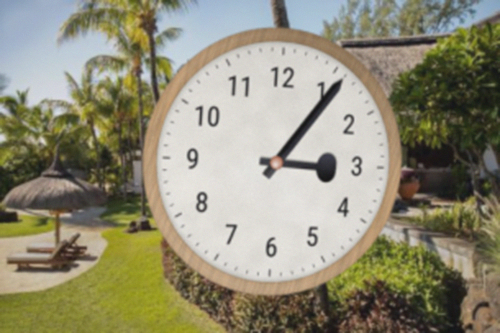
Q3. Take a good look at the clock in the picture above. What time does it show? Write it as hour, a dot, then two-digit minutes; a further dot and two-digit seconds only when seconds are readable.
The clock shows 3.06
